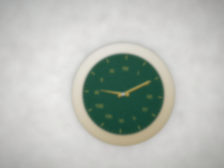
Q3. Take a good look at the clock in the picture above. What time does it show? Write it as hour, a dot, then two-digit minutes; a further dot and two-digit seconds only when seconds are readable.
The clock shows 9.10
